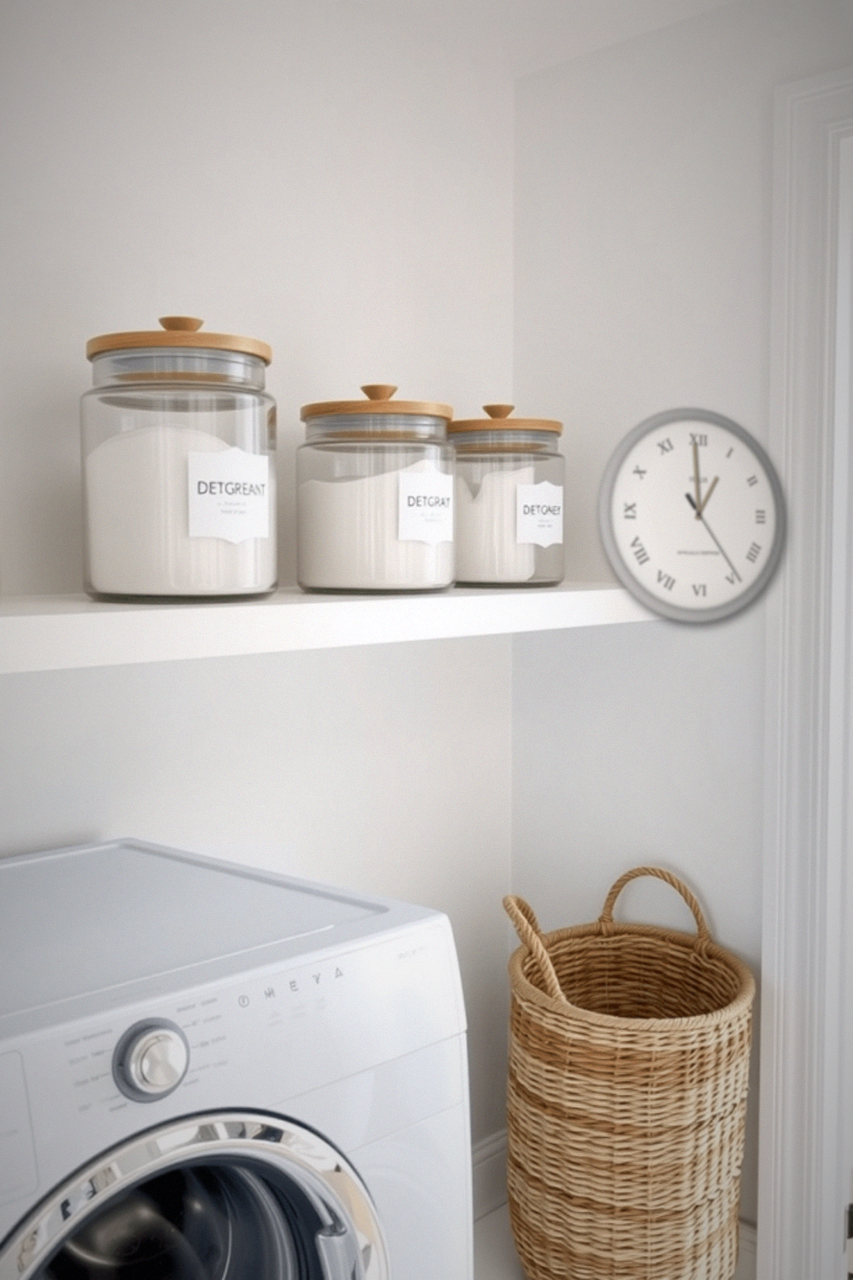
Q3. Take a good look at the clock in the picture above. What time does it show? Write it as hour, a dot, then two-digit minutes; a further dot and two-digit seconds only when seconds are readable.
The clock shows 12.59.24
